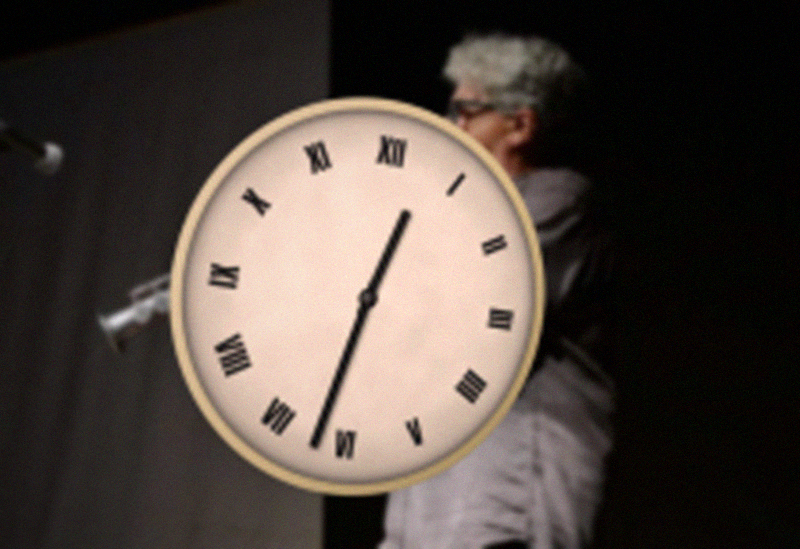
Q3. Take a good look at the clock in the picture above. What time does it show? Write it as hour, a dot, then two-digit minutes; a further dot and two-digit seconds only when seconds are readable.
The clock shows 12.32
